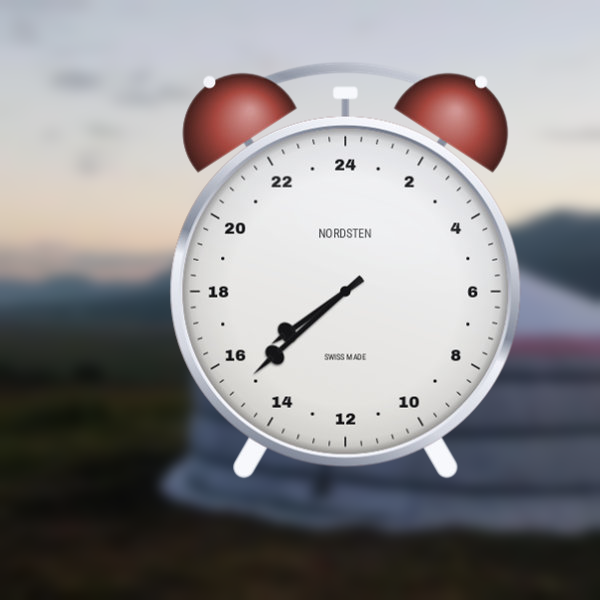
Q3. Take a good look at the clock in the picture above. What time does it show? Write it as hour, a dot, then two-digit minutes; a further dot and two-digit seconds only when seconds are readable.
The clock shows 15.38
